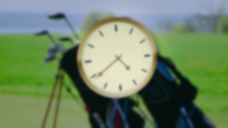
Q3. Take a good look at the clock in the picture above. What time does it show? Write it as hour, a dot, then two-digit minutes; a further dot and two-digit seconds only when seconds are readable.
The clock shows 4.39
